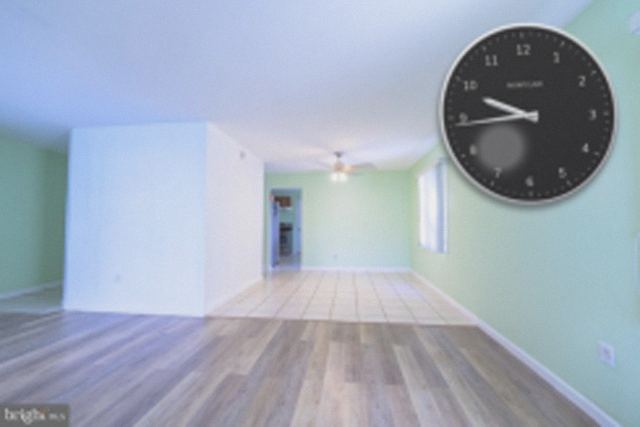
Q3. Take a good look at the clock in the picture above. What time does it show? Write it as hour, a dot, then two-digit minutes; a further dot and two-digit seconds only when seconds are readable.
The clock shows 9.44
